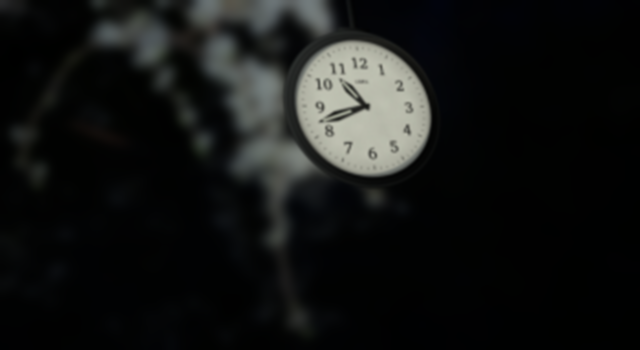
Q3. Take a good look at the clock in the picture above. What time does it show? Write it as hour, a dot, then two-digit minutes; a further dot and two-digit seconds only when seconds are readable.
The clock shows 10.42
